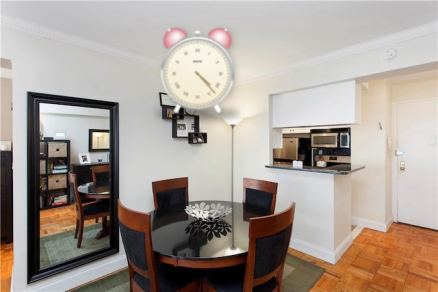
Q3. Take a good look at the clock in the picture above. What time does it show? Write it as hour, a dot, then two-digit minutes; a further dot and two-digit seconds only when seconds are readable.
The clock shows 4.23
